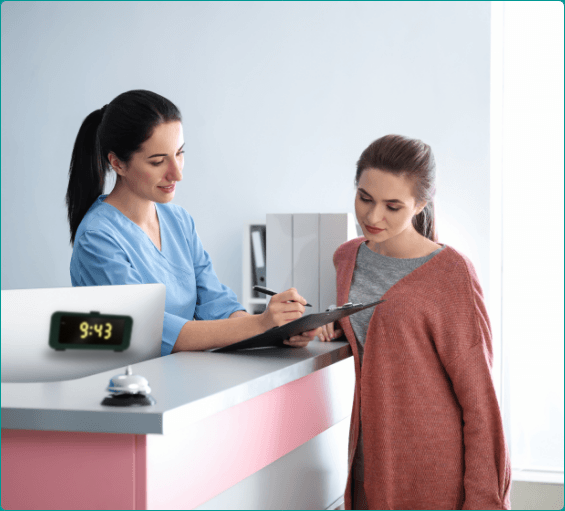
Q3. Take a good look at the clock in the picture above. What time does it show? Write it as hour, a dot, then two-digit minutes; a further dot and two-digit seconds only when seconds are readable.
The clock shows 9.43
